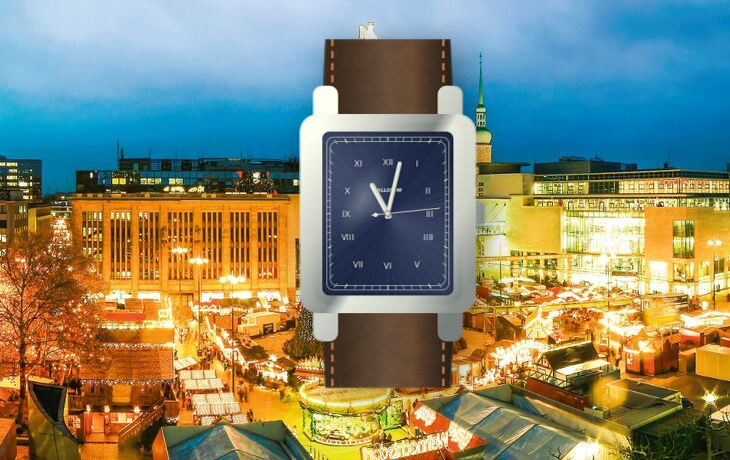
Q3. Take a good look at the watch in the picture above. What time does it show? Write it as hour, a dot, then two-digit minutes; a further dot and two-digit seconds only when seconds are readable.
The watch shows 11.02.14
